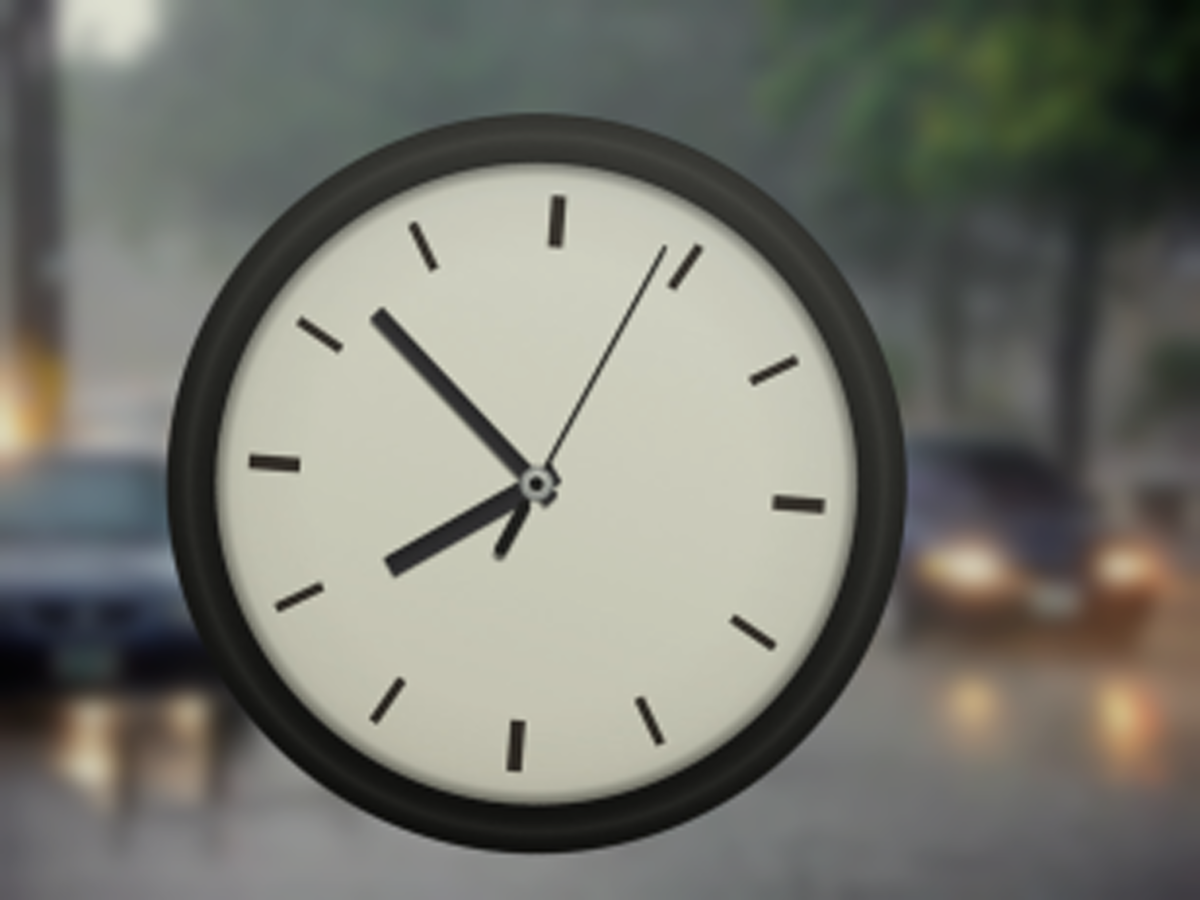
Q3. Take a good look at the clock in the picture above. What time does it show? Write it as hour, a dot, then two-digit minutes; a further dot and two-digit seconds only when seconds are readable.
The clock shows 7.52.04
